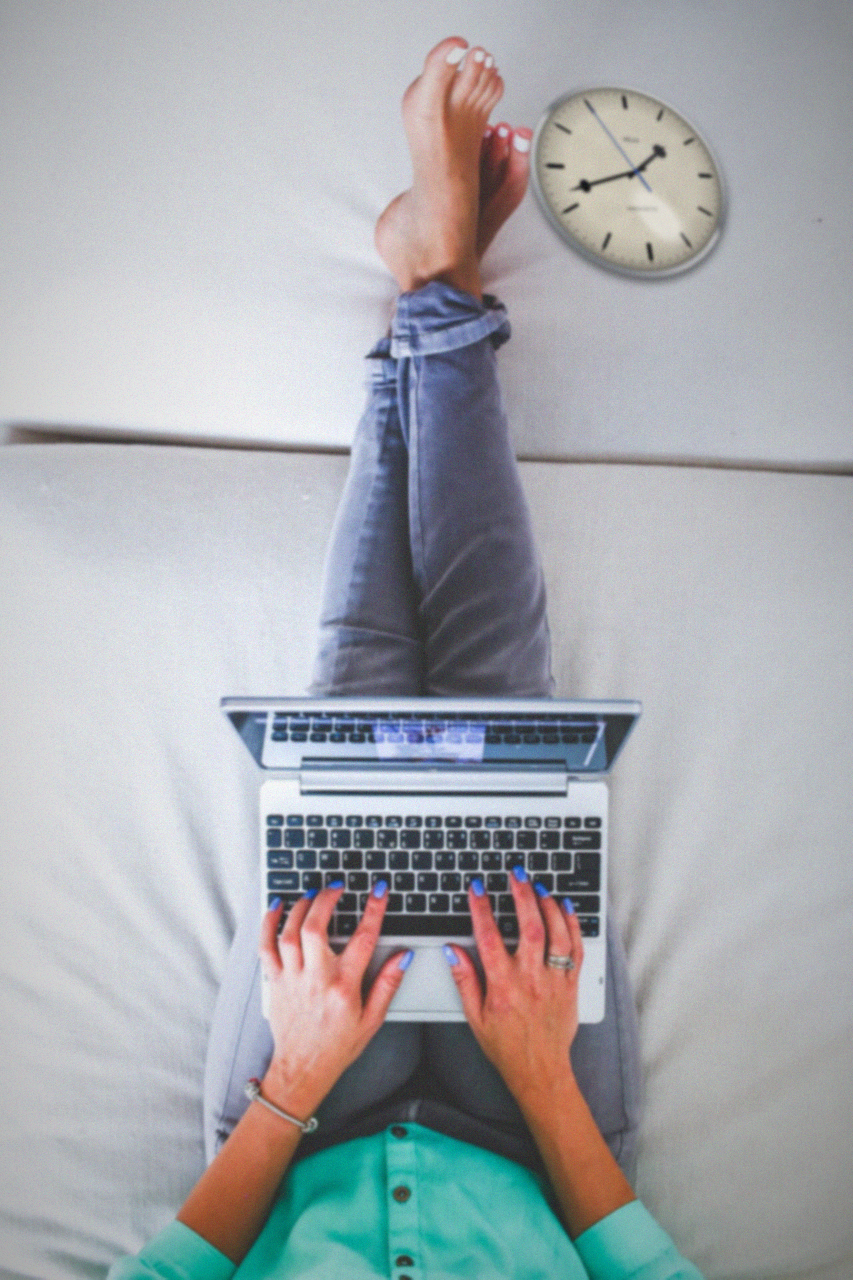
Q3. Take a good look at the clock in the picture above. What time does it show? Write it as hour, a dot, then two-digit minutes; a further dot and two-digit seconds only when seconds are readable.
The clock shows 1.41.55
